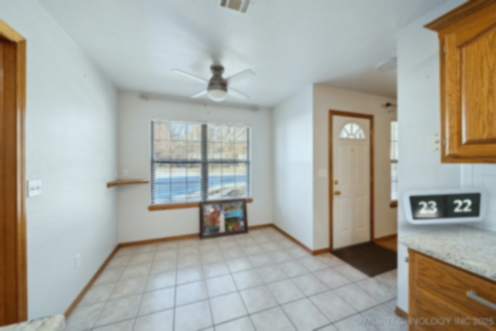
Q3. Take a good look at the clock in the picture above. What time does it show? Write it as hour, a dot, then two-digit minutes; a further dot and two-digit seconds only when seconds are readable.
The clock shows 23.22
